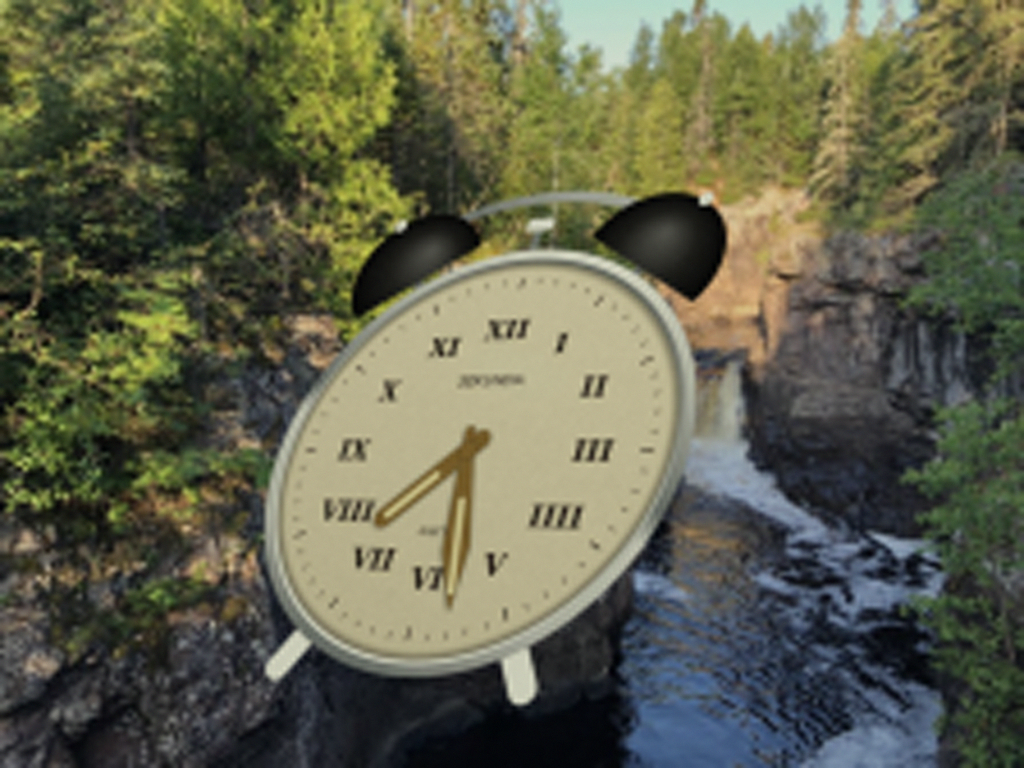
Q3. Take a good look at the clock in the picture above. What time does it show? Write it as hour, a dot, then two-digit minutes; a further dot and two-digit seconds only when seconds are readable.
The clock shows 7.28
